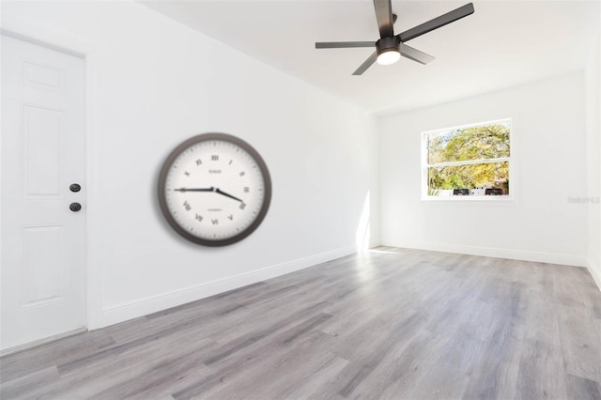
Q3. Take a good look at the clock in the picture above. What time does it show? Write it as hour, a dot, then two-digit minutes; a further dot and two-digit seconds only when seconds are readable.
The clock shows 3.45
